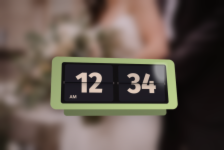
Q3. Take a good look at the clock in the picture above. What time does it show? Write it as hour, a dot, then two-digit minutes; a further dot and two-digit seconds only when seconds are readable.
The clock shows 12.34
